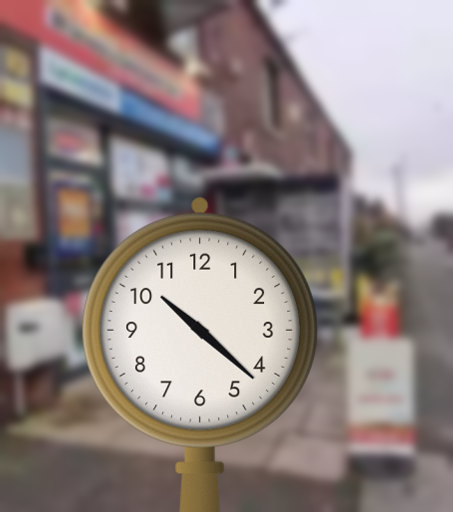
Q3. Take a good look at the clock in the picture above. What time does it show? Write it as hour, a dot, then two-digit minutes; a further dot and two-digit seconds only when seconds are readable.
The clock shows 10.22
